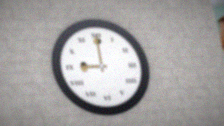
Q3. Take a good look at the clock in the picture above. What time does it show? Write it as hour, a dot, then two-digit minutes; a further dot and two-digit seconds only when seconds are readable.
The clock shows 9.00
